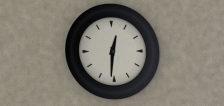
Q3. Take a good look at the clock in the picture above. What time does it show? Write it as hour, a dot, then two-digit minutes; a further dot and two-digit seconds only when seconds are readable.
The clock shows 12.31
